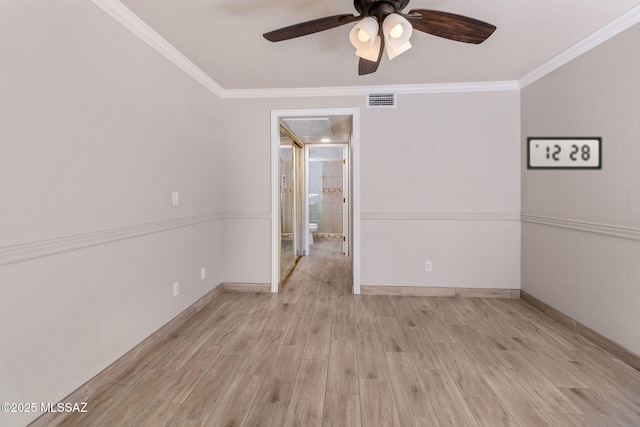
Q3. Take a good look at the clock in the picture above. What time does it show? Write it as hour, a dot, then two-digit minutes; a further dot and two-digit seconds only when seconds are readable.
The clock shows 12.28
